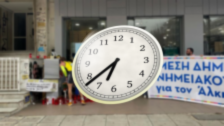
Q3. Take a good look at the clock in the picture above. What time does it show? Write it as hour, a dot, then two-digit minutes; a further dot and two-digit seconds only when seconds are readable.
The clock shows 6.38
